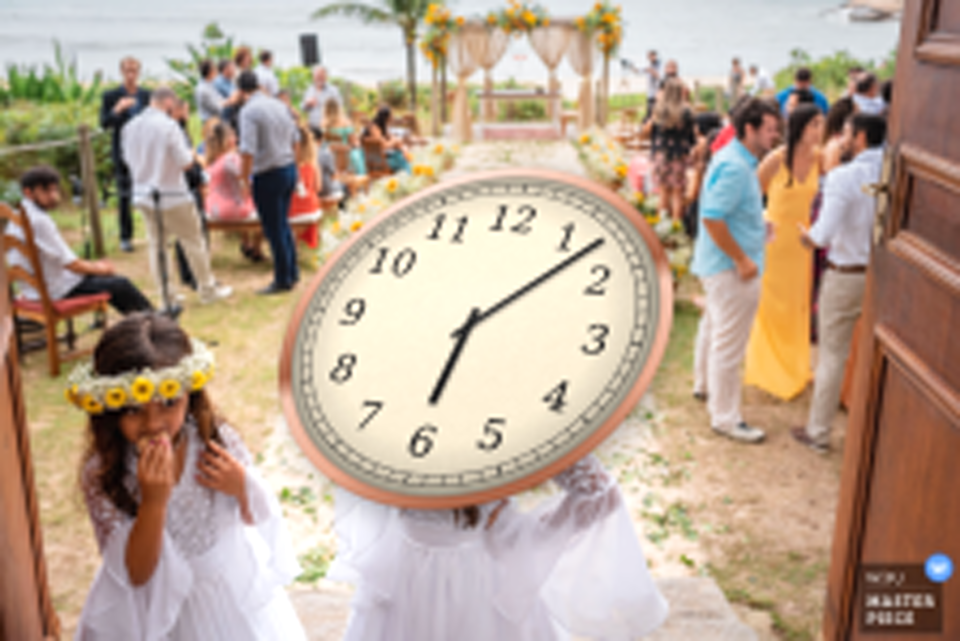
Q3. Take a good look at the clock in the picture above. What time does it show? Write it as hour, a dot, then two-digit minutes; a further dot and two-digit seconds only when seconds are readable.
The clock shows 6.07
